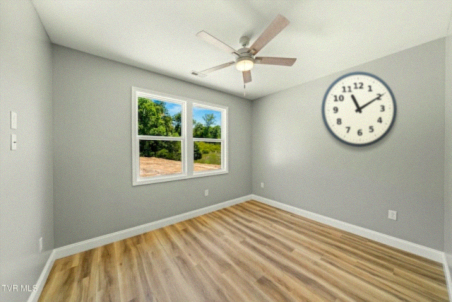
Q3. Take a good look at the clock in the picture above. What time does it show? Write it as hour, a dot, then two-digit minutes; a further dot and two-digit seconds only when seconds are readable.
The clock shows 11.10
